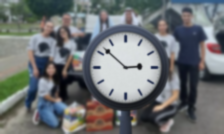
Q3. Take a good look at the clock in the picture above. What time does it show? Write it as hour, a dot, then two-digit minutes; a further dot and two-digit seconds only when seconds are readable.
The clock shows 2.52
